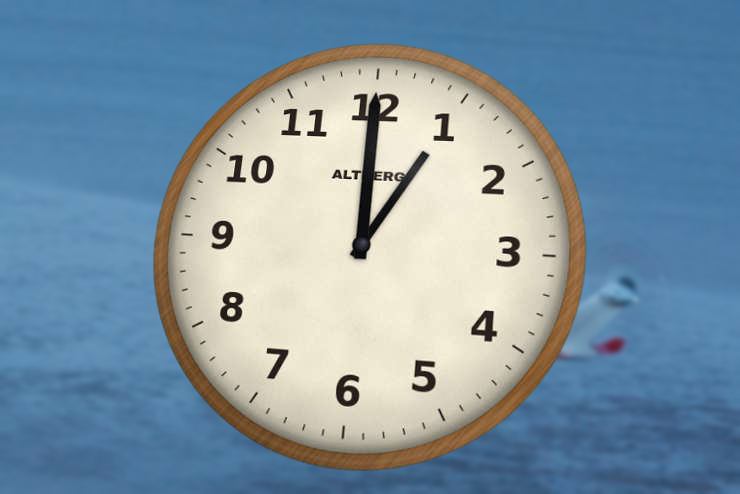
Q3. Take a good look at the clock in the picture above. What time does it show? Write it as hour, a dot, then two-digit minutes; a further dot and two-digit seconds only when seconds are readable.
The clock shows 1.00
